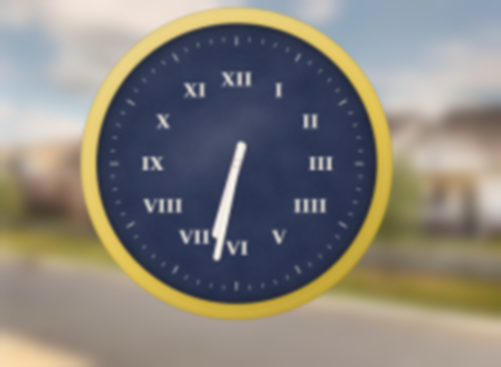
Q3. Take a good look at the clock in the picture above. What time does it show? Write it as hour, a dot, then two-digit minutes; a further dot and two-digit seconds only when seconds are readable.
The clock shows 6.32
